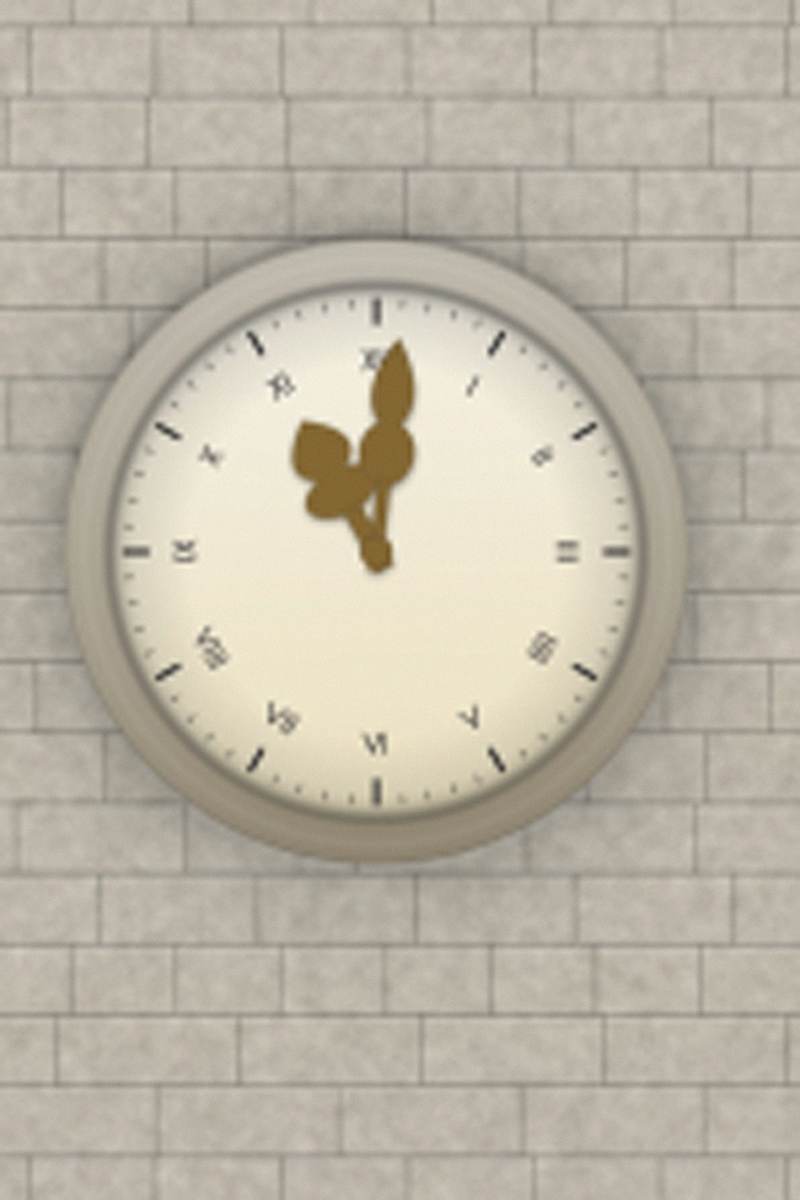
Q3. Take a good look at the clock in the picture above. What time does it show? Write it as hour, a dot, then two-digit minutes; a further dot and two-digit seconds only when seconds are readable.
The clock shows 11.01
